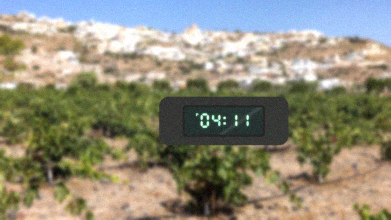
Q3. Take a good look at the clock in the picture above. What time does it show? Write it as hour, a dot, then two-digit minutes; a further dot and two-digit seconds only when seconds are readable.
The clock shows 4.11
